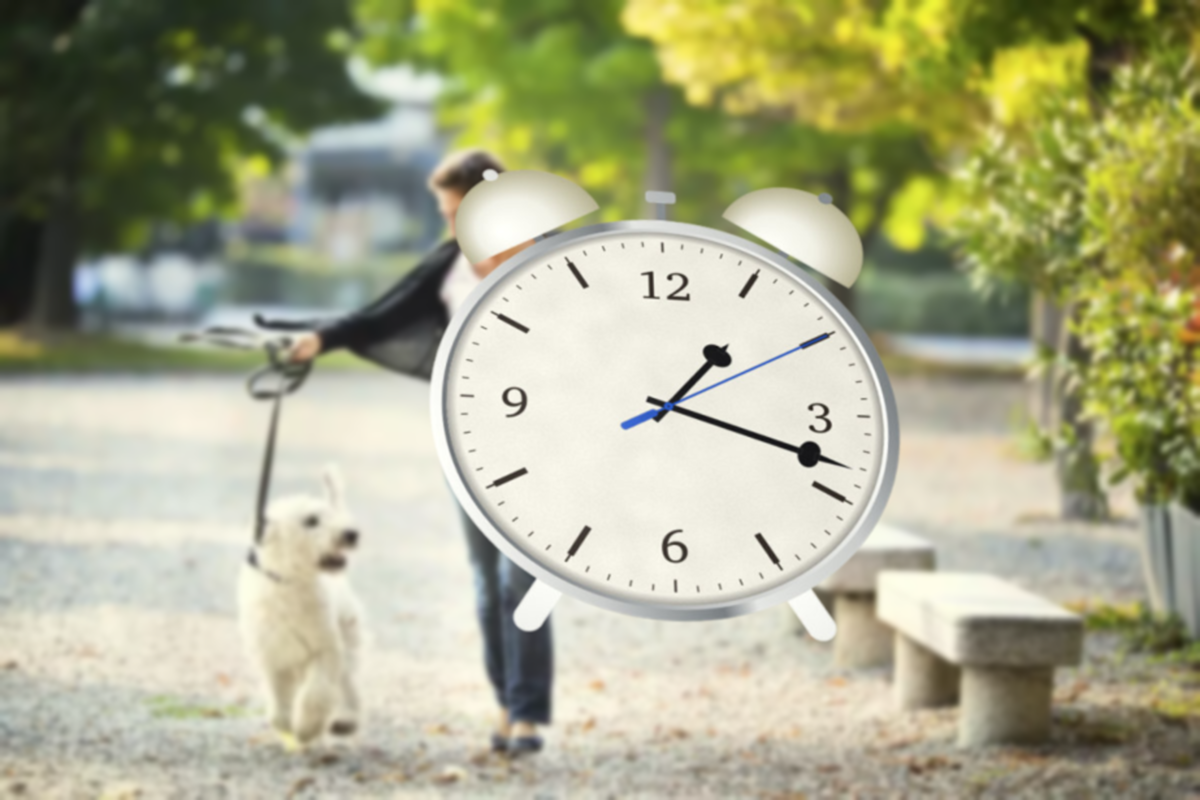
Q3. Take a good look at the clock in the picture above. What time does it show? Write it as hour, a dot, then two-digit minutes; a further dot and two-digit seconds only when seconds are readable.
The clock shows 1.18.10
